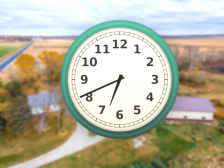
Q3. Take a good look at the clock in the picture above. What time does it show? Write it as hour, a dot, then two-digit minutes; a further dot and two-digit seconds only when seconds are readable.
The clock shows 6.41
